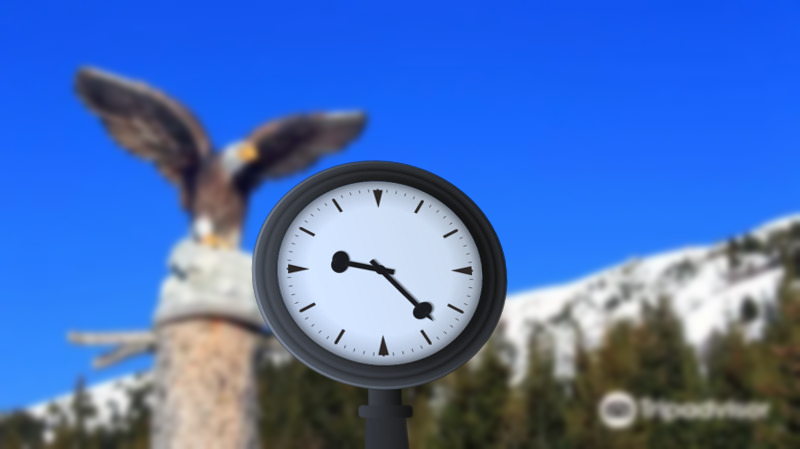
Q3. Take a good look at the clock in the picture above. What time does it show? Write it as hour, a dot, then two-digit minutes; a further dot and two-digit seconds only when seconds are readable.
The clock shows 9.23
